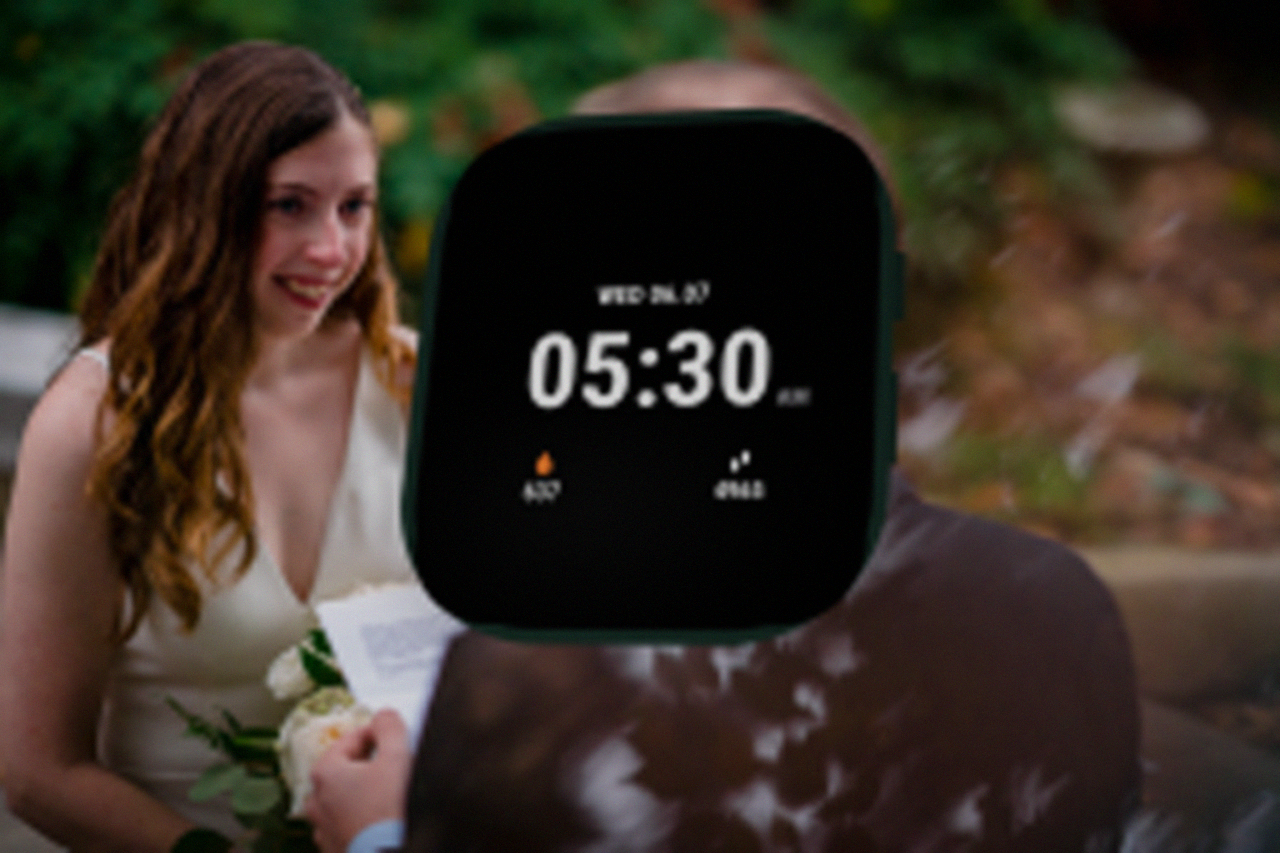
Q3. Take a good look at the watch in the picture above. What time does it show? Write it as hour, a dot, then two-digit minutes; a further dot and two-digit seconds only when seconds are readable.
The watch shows 5.30
